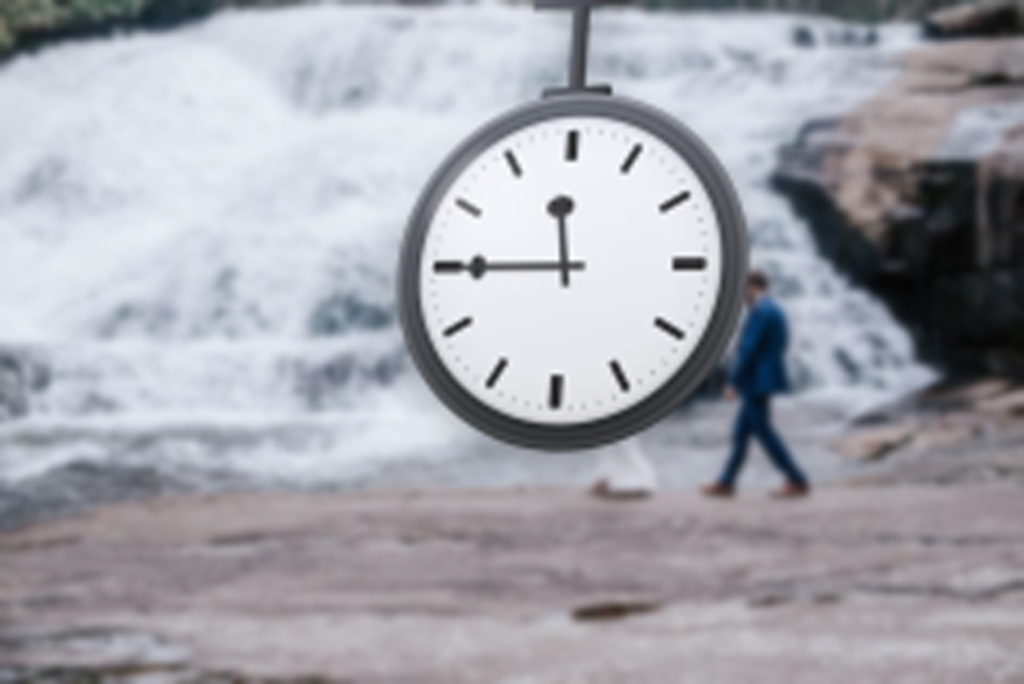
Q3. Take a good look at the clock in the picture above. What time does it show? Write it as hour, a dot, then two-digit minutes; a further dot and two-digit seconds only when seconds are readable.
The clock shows 11.45
